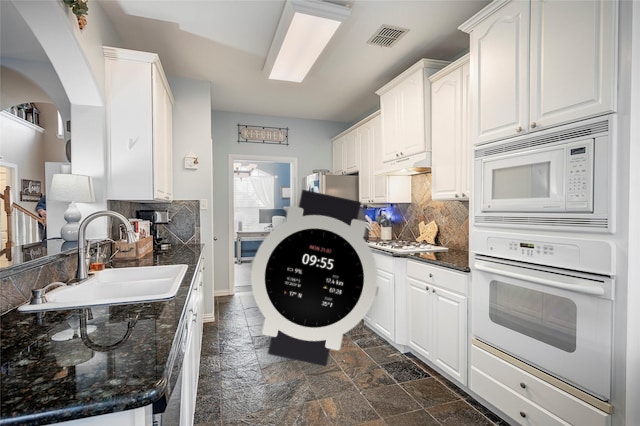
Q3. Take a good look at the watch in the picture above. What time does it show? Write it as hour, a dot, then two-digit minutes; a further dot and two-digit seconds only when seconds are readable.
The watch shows 9.55
